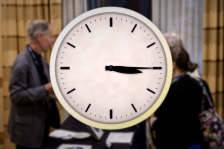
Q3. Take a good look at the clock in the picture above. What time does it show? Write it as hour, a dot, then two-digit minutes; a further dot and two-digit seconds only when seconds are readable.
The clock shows 3.15
